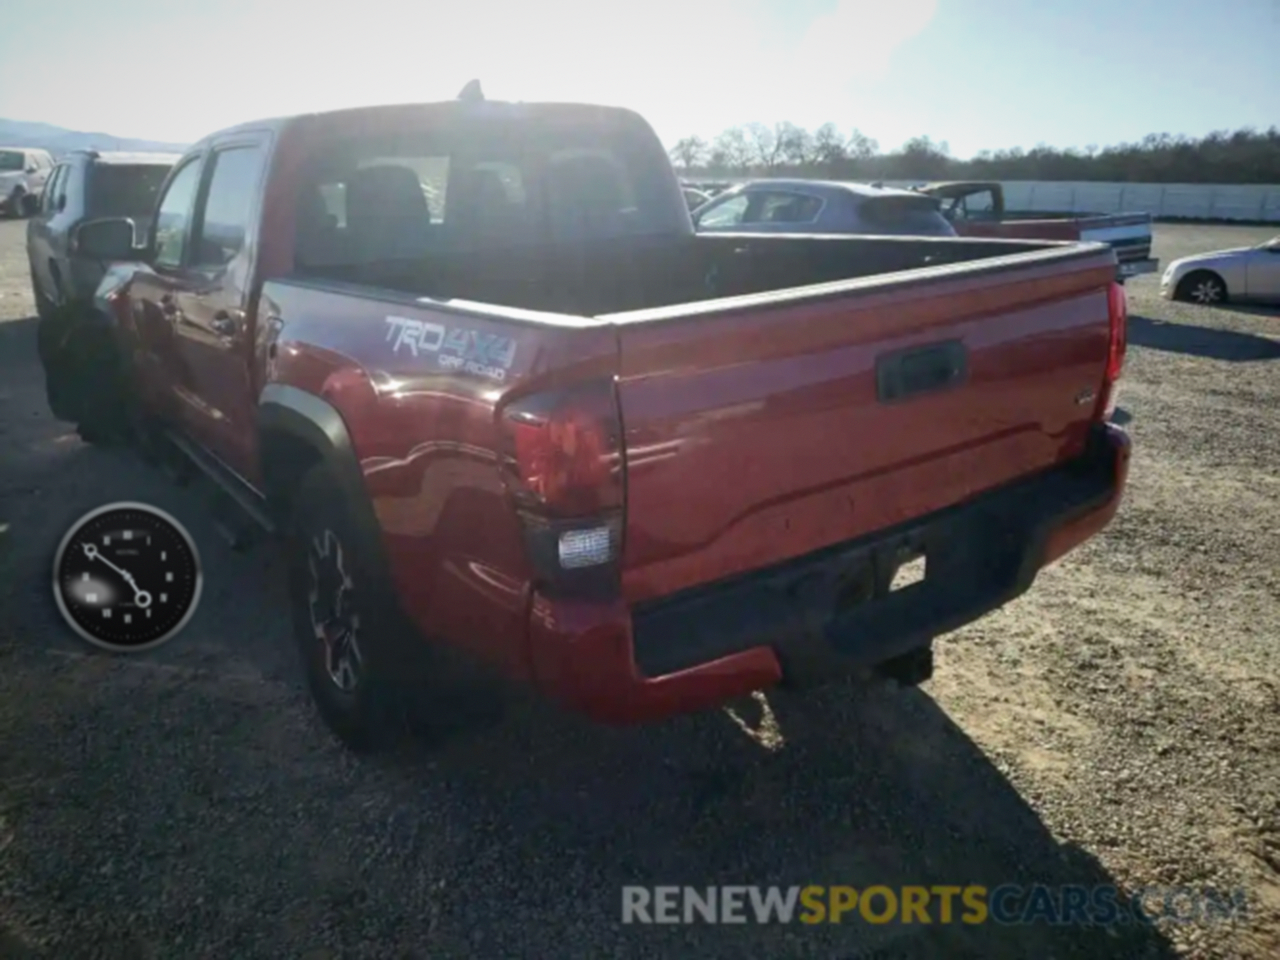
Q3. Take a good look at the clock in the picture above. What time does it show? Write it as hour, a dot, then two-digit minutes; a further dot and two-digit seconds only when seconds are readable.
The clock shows 4.51
